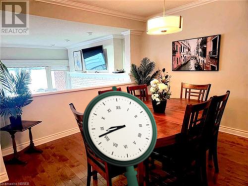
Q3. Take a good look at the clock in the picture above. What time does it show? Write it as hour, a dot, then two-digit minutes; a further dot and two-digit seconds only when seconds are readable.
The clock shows 8.42
